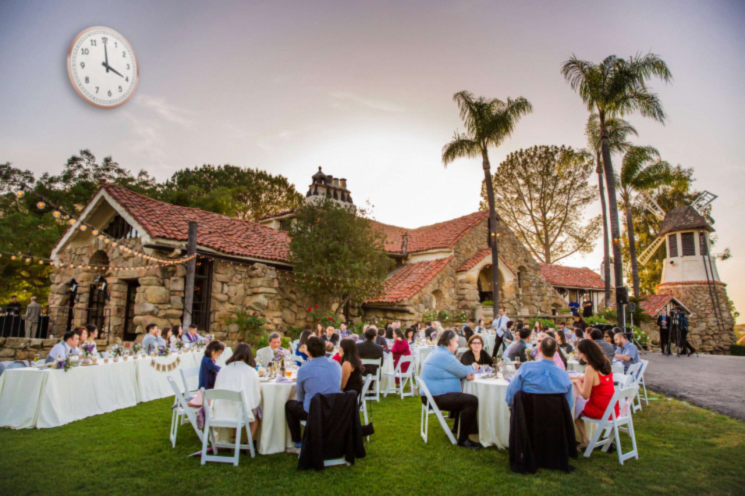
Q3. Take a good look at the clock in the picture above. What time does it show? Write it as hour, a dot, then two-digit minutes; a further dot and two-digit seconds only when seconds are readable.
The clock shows 4.00
